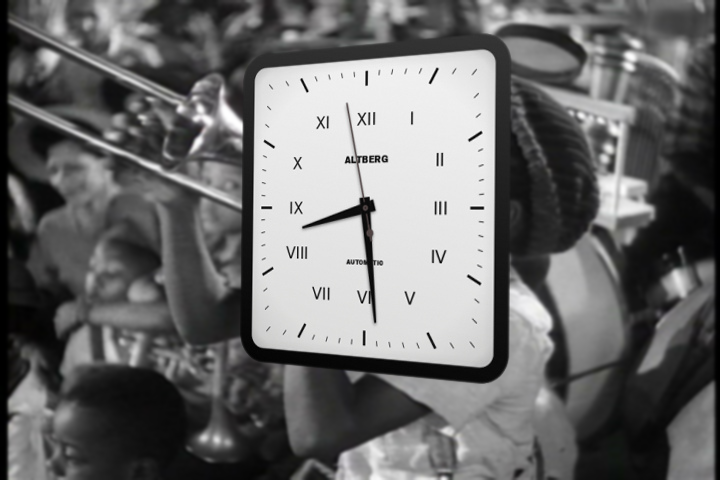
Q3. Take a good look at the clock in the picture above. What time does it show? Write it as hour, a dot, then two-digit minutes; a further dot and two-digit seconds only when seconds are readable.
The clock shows 8.28.58
